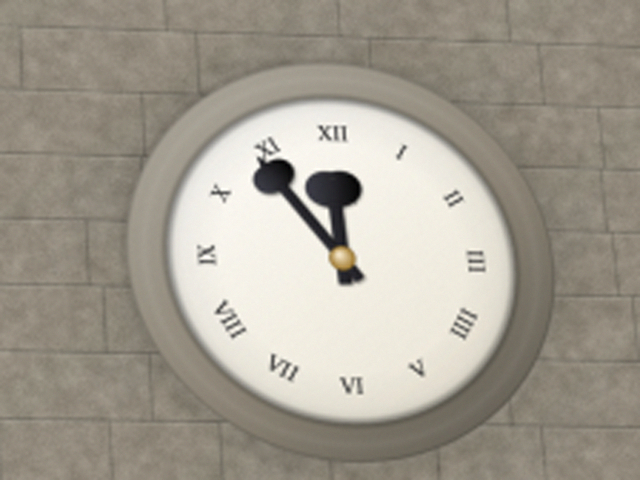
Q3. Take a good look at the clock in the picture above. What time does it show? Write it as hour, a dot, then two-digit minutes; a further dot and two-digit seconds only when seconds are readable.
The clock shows 11.54
